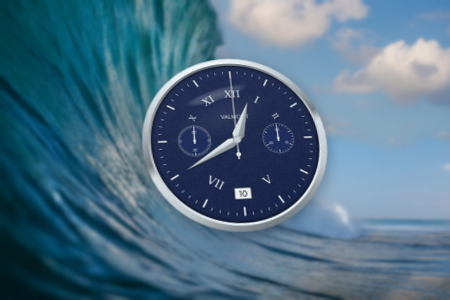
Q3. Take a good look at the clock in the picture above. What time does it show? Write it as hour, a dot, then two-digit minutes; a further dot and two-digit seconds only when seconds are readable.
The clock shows 12.40
